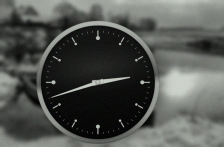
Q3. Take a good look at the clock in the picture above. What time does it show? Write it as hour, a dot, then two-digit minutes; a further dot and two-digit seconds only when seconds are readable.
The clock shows 2.42
